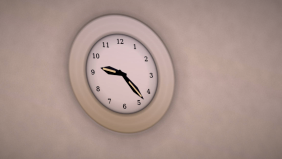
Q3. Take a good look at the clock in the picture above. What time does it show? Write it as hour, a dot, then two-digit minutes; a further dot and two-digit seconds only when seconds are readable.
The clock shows 9.23
